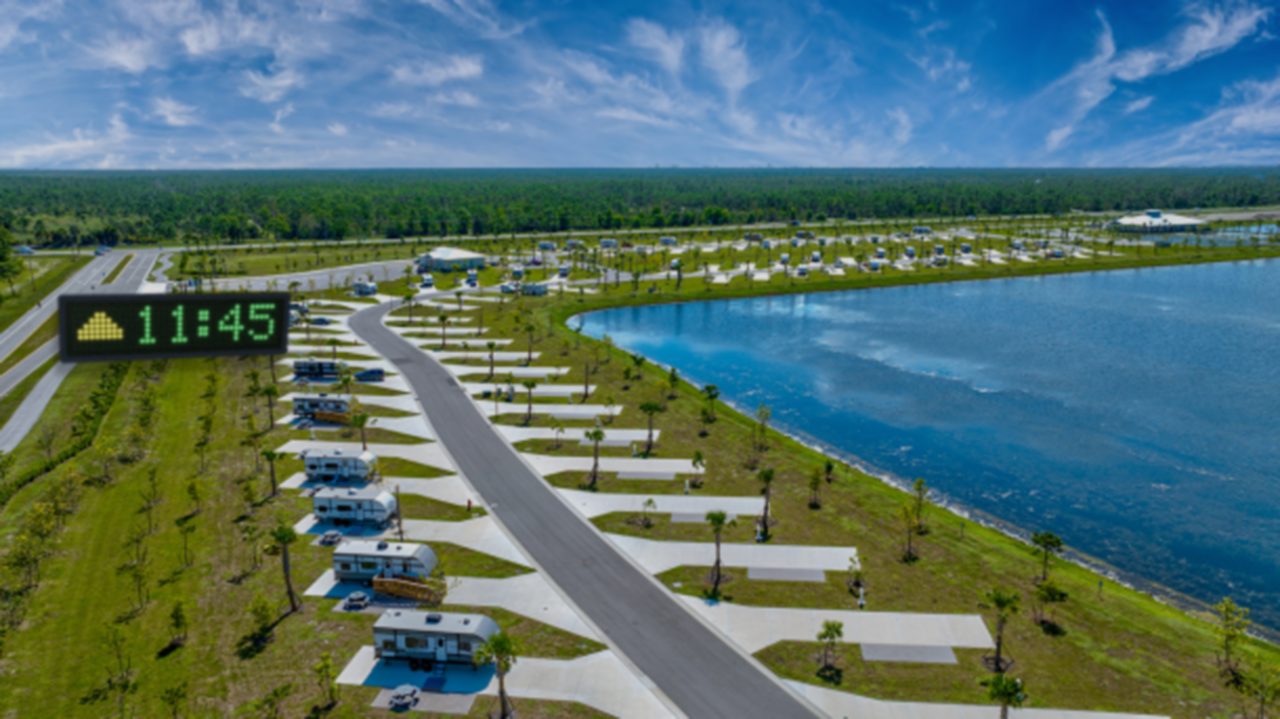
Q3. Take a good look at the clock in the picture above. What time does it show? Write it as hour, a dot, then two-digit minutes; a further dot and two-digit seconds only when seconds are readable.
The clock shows 11.45
